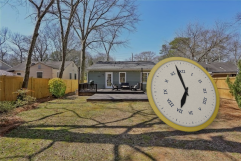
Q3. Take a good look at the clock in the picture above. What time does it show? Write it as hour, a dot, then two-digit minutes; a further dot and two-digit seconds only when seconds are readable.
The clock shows 6.58
